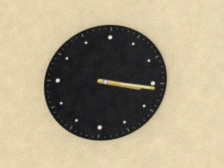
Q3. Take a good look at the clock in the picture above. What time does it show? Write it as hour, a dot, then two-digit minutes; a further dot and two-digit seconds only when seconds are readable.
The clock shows 3.16
